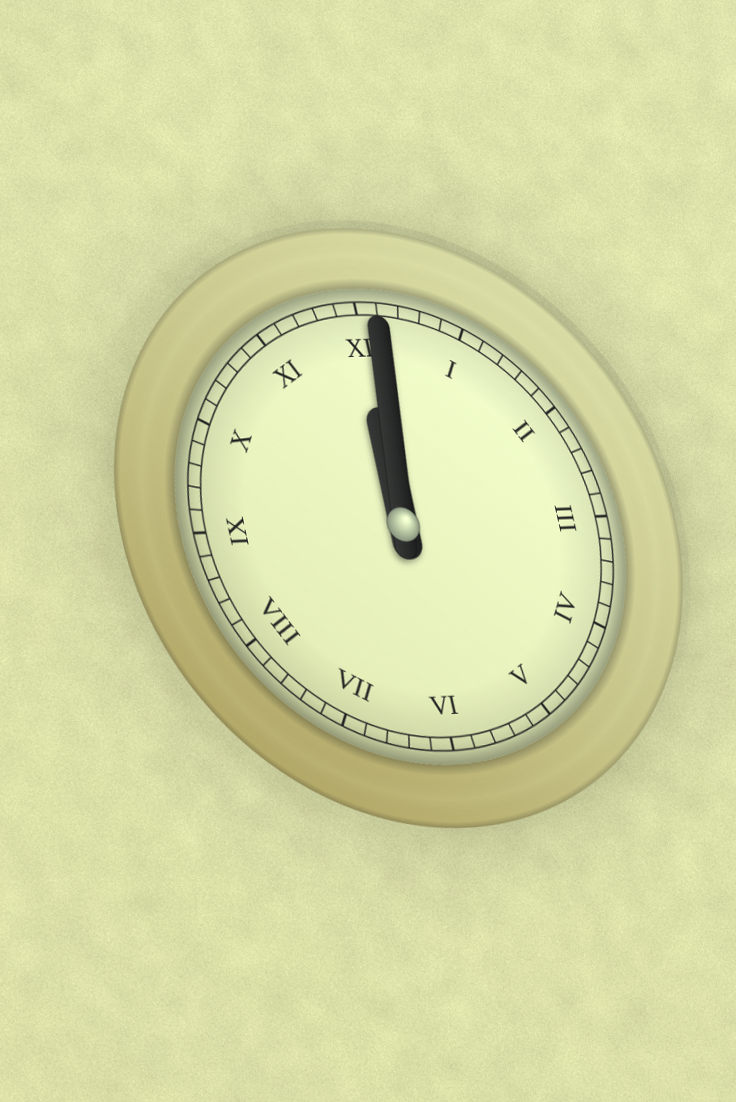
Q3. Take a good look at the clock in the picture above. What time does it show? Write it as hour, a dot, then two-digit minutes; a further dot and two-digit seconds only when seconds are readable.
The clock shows 12.01
